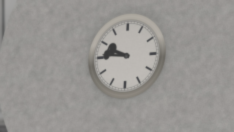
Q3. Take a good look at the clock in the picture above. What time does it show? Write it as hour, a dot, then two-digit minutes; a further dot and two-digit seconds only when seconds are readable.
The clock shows 9.46
